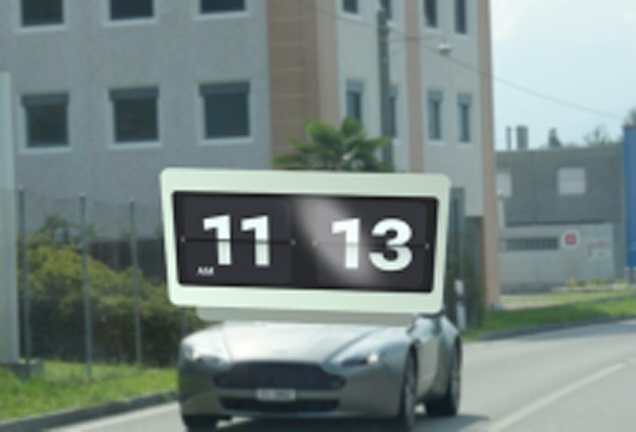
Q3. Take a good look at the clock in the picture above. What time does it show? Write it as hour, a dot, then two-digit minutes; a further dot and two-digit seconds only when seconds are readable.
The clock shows 11.13
